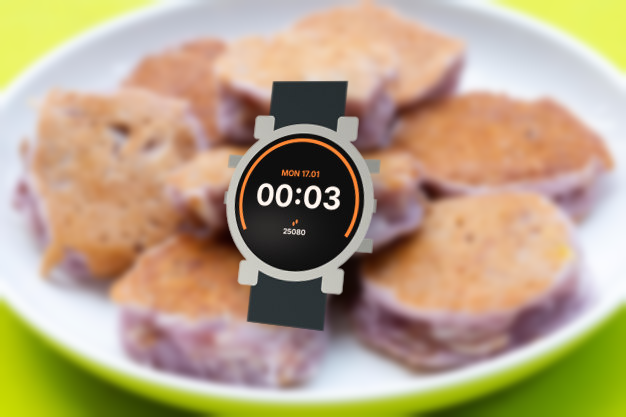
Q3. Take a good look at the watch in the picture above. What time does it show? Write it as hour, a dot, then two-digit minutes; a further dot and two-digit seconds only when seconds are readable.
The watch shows 0.03
